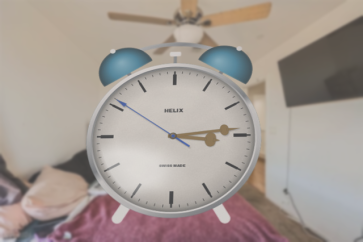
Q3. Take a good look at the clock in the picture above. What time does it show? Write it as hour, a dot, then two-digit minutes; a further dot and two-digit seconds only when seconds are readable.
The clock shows 3.13.51
